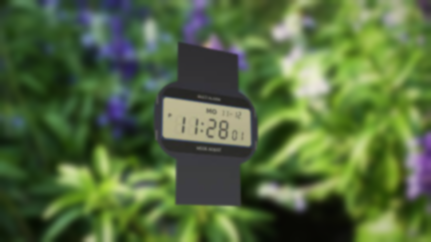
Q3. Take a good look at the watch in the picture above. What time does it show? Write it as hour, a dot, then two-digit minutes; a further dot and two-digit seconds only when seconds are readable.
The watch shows 11.28
